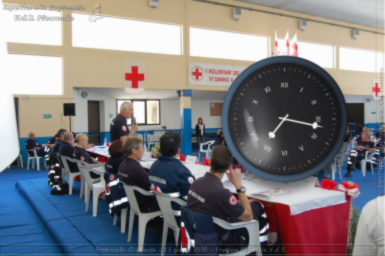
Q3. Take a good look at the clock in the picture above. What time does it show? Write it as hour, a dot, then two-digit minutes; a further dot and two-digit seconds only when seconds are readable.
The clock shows 7.17
